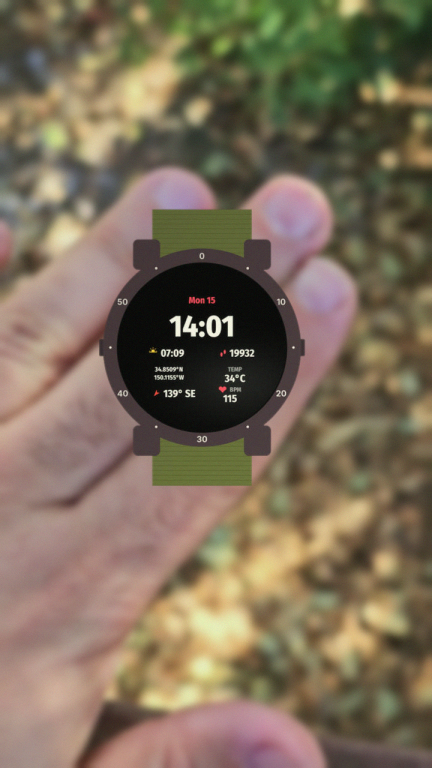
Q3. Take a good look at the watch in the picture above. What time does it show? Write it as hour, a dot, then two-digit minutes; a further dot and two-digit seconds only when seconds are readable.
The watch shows 14.01
